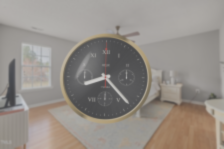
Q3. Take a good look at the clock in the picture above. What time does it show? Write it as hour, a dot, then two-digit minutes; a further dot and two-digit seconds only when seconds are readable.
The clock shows 8.23
